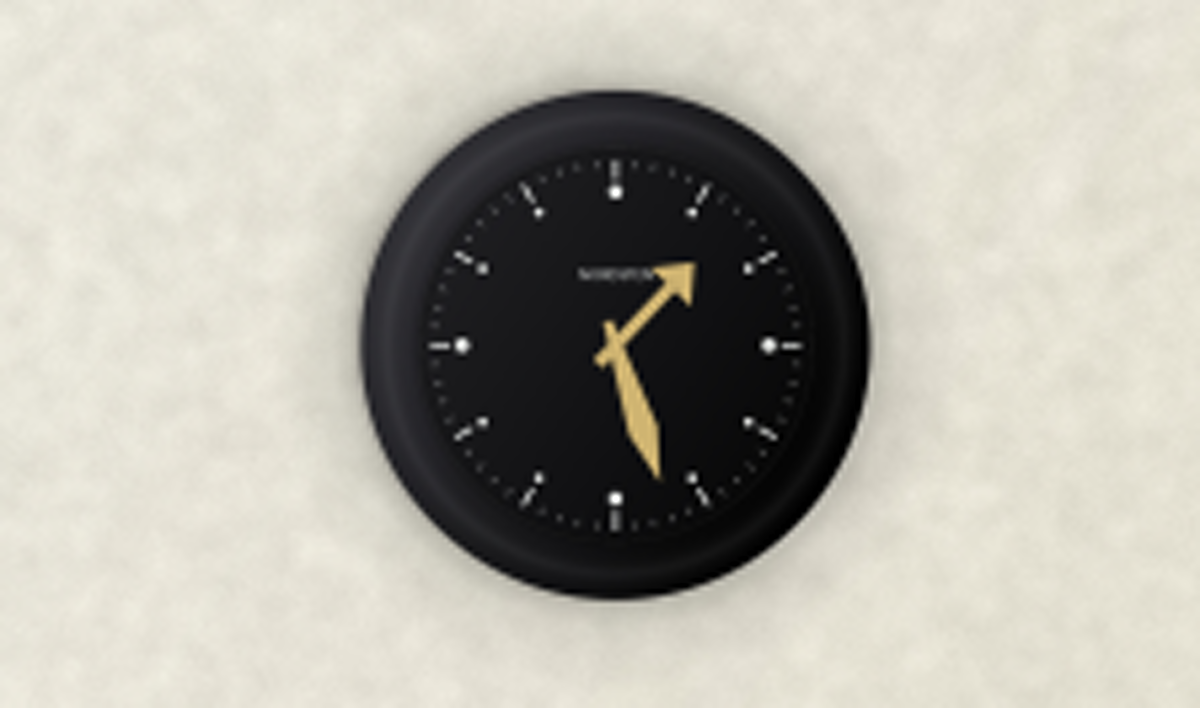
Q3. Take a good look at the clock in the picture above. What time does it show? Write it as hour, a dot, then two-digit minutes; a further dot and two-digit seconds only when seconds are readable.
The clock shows 1.27
